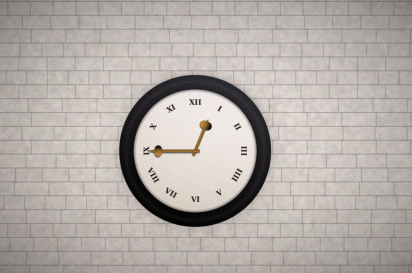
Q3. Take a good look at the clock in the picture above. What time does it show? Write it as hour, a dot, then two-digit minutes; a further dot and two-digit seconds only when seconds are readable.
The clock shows 12.45
